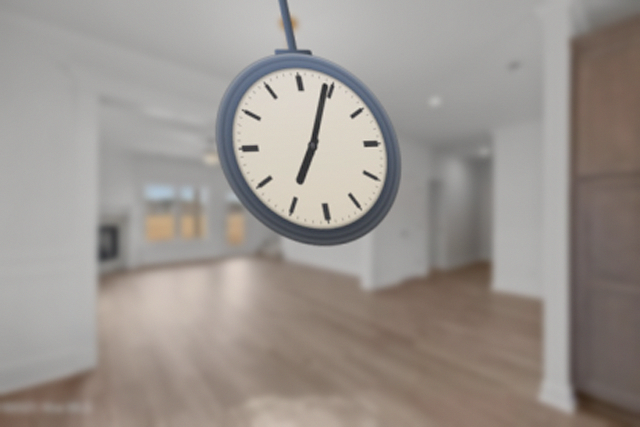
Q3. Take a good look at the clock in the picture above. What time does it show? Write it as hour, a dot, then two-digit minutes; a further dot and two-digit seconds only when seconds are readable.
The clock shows 7.04
